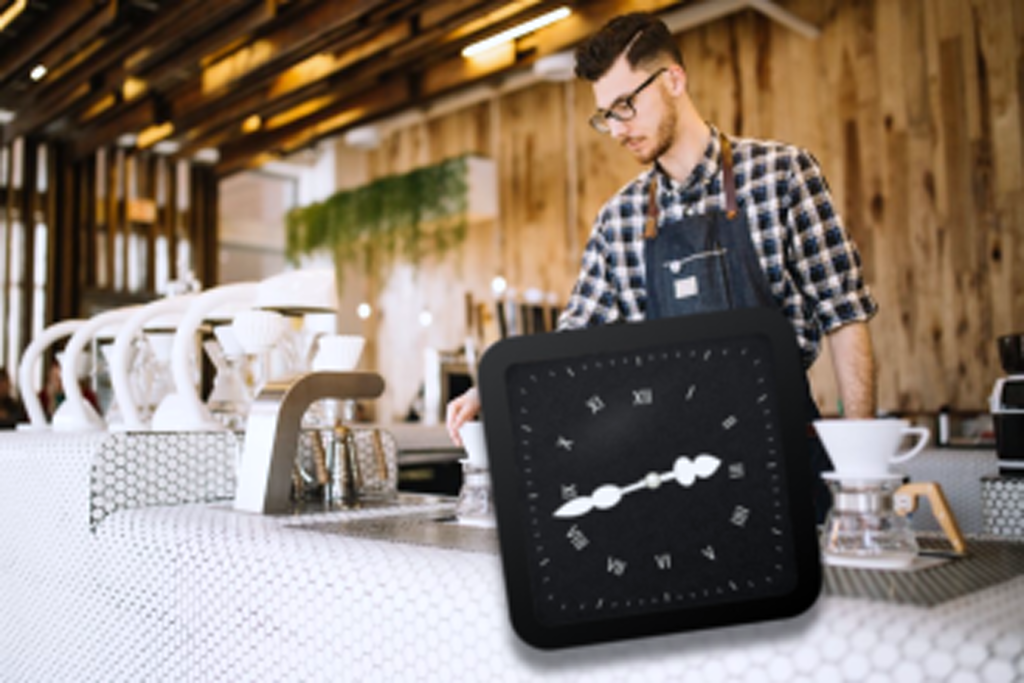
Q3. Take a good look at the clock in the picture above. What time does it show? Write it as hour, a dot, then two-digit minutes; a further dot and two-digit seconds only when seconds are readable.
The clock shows 2.43
